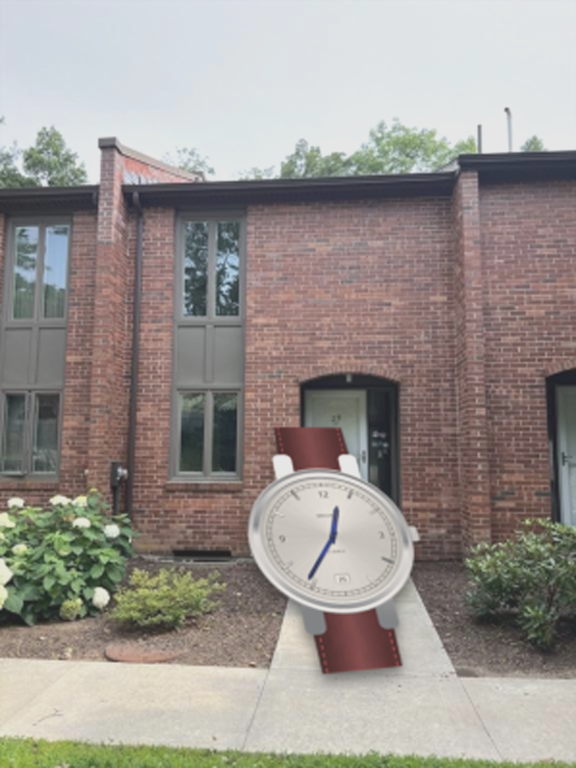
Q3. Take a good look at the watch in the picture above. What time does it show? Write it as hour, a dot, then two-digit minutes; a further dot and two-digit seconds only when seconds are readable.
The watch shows 12.36
